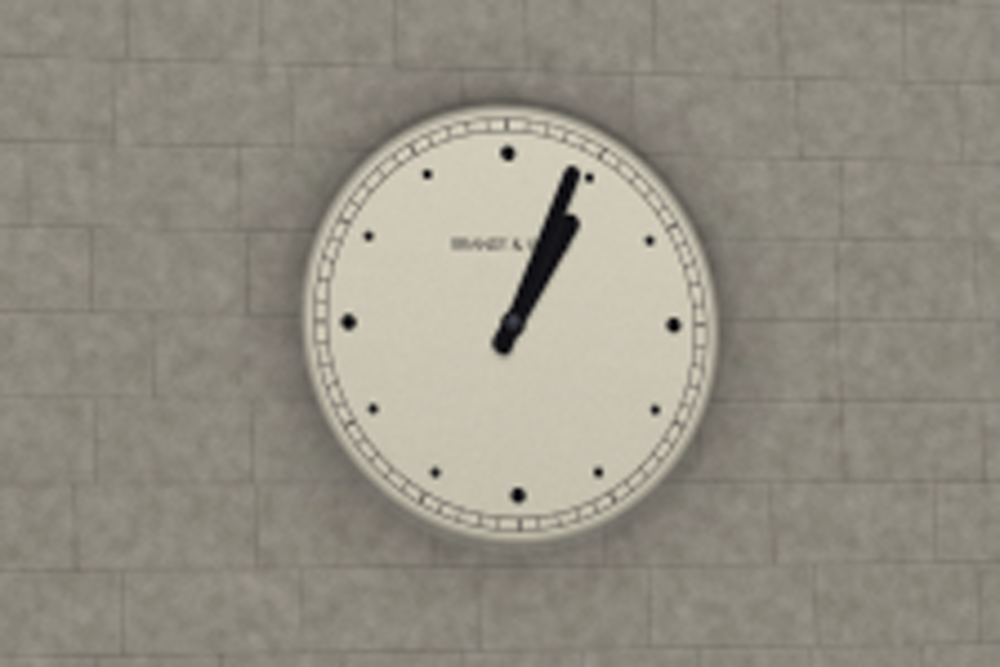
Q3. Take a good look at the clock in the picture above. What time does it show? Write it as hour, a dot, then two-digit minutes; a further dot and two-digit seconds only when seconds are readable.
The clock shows 1.04
